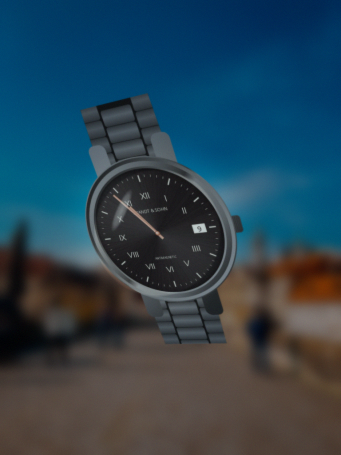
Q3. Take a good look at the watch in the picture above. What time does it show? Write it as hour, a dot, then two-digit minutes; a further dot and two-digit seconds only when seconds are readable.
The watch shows 10.54
